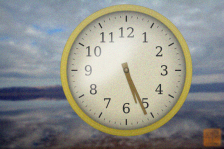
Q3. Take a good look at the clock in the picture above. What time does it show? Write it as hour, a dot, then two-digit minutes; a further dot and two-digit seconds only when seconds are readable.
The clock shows 5.26
